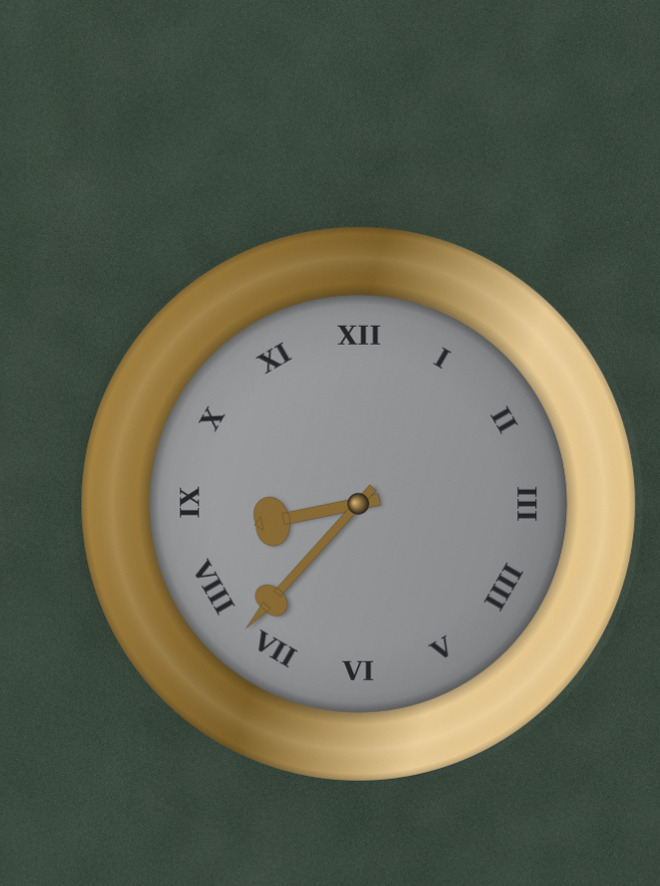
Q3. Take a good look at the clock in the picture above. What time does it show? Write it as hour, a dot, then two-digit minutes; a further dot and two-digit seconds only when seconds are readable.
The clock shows 8.37
